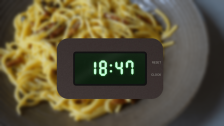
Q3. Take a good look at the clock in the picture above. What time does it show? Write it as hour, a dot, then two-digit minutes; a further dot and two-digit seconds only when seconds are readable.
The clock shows 18.47
